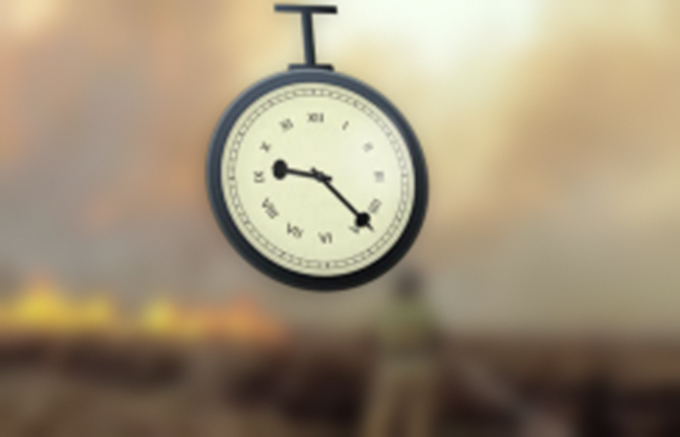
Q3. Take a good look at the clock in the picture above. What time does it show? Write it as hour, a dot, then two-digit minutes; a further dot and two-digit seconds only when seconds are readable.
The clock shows 9.23
